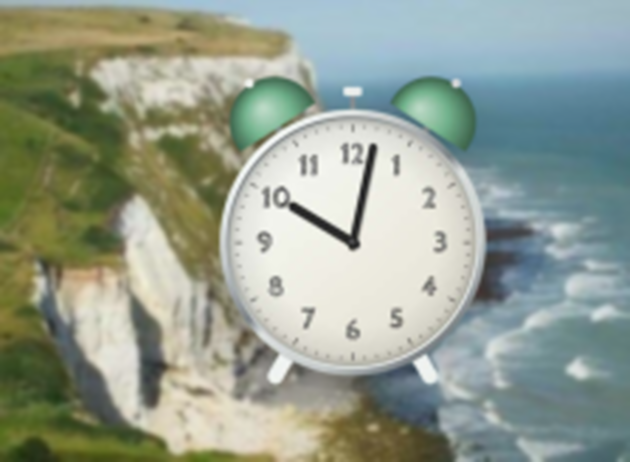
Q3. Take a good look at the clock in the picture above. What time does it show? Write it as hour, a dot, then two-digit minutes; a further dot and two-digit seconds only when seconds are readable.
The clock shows 10.02
